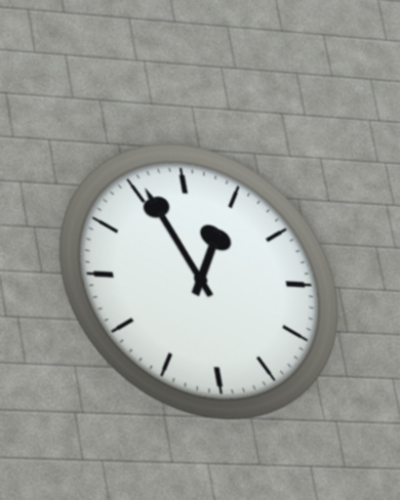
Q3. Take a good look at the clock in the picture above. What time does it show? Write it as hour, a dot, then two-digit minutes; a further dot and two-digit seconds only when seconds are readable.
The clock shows 12.56
